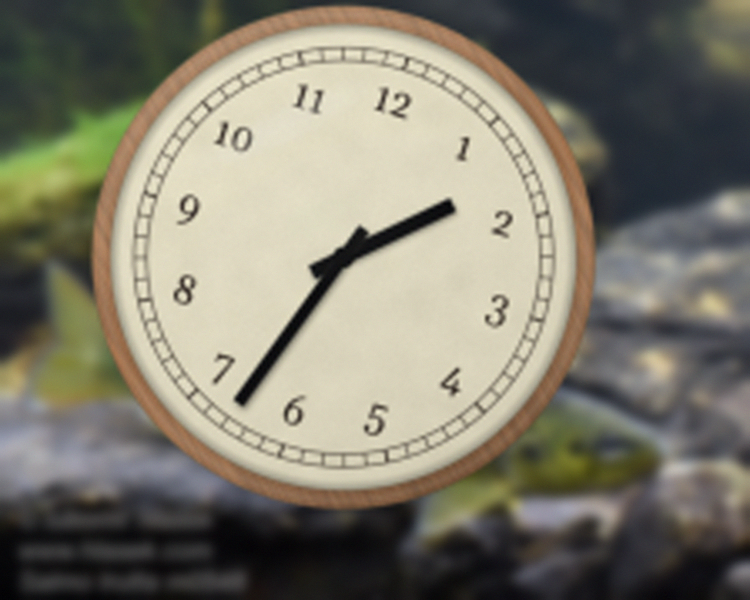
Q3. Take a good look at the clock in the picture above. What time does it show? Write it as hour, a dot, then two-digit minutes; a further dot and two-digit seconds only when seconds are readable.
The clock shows 1.33
